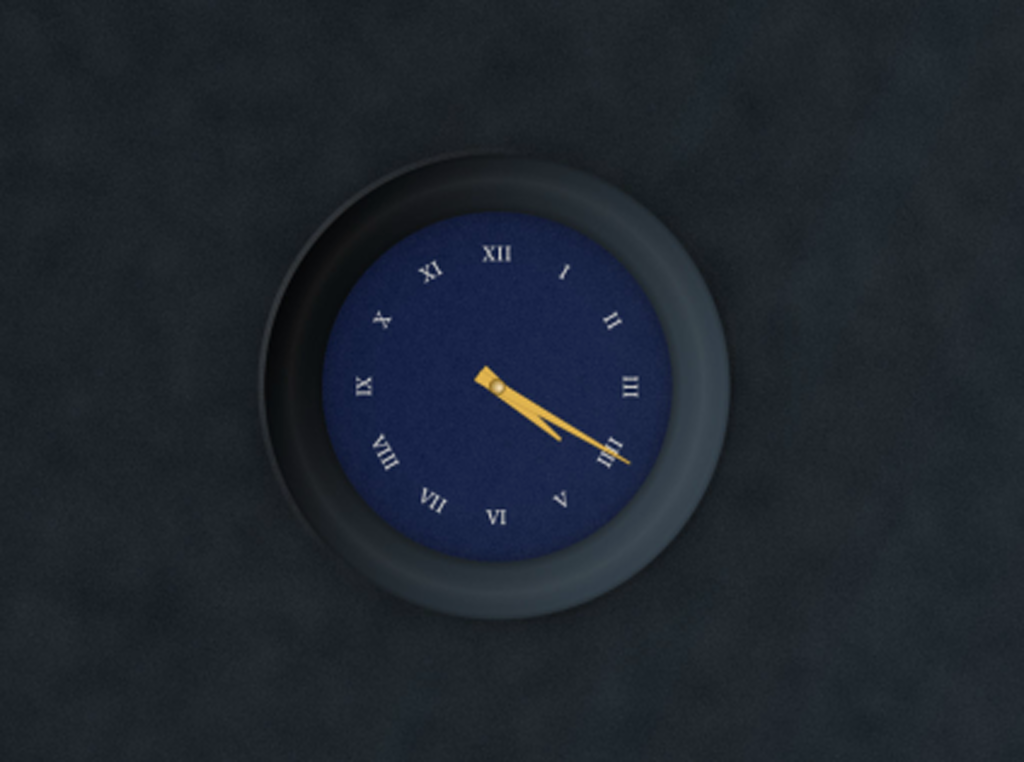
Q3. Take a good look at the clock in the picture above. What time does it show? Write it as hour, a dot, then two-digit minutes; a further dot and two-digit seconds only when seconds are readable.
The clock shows 4.20
